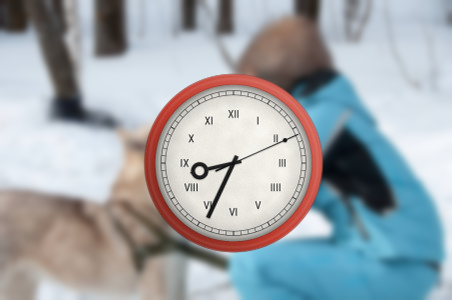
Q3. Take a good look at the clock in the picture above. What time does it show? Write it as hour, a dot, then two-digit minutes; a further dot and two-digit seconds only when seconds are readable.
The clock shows 8.34.11
